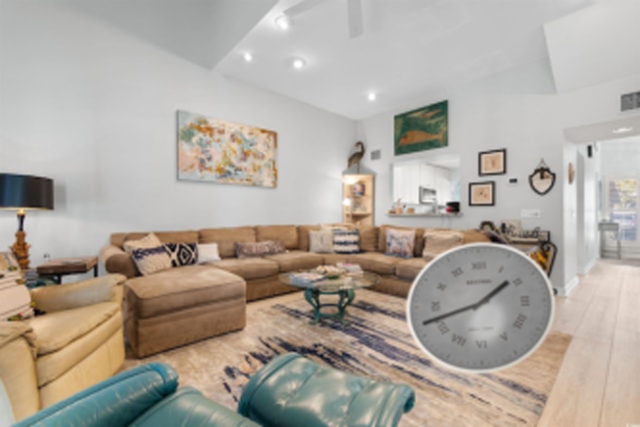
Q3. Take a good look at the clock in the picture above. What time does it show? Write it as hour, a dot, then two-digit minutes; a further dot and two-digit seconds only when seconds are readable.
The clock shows 1.42
